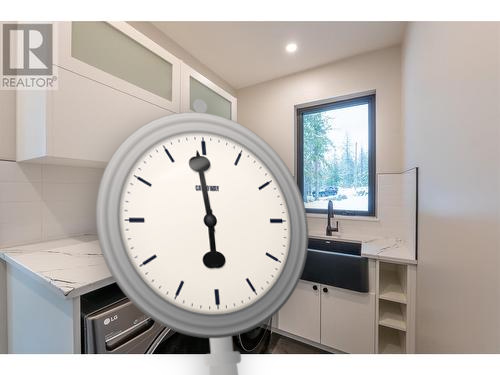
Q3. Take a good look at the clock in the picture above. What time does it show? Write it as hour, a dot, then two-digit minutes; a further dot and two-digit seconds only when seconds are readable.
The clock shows 5.59
